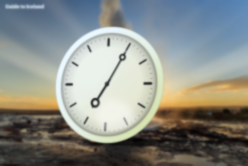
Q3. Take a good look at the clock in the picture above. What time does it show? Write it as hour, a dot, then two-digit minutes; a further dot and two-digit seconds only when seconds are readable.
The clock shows 7.05
